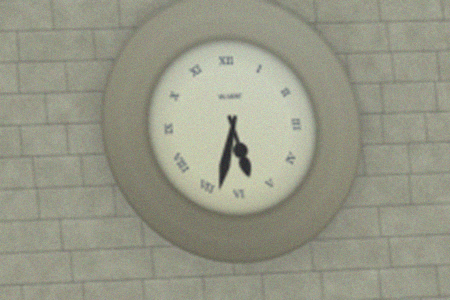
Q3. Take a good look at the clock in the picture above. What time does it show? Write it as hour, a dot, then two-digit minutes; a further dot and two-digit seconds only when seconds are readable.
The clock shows 5.33
